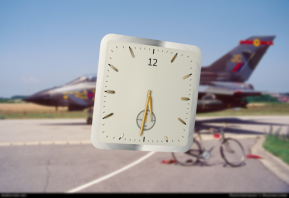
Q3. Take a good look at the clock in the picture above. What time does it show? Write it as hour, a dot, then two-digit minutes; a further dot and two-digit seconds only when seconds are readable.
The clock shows 5.31
